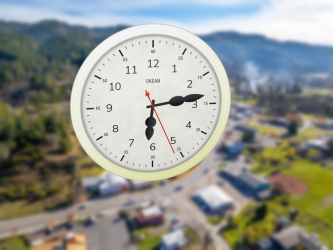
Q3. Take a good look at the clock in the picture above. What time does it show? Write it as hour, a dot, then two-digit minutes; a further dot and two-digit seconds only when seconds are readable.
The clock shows 6.13.26
